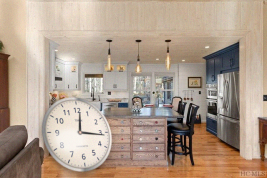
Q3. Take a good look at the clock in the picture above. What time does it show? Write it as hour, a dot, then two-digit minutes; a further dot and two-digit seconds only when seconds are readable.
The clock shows 12.16
